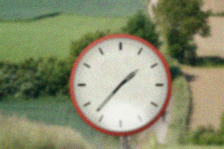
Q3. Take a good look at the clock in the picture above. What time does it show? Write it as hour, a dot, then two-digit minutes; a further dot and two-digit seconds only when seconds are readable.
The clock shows 1.37
